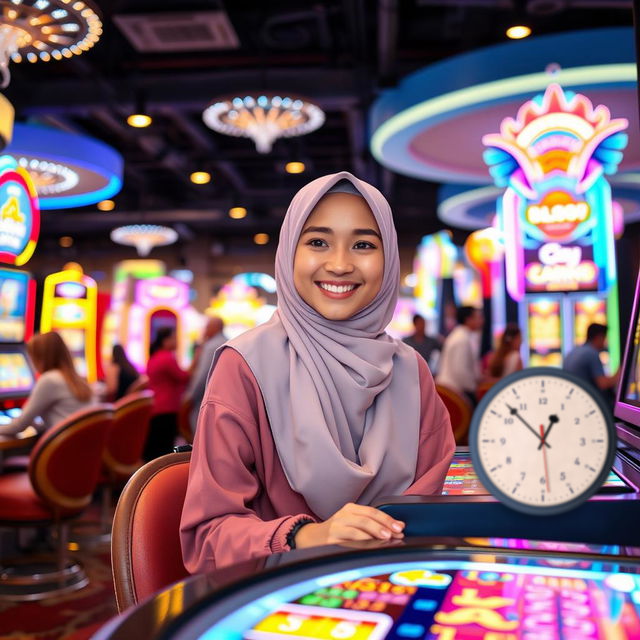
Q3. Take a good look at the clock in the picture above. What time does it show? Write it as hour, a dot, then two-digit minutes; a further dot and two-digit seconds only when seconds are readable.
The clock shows 12.52.29
